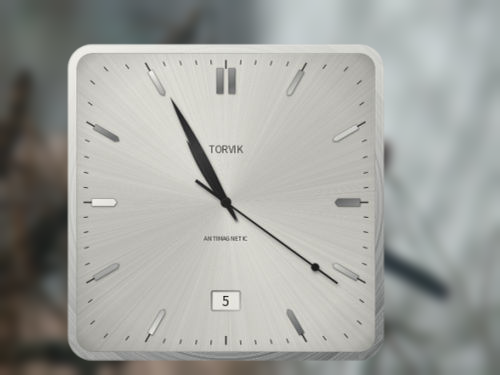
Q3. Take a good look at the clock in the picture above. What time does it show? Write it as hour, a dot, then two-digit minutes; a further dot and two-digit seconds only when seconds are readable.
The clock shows 10.55.21
